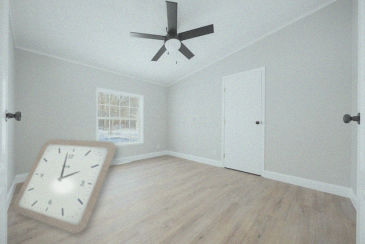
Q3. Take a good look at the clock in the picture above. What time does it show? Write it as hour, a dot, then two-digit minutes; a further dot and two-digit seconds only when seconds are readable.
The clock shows 1.58
